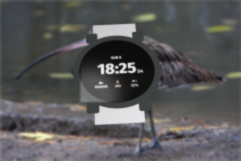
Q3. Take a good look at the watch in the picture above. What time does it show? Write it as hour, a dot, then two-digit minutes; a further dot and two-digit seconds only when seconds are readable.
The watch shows 18.25
